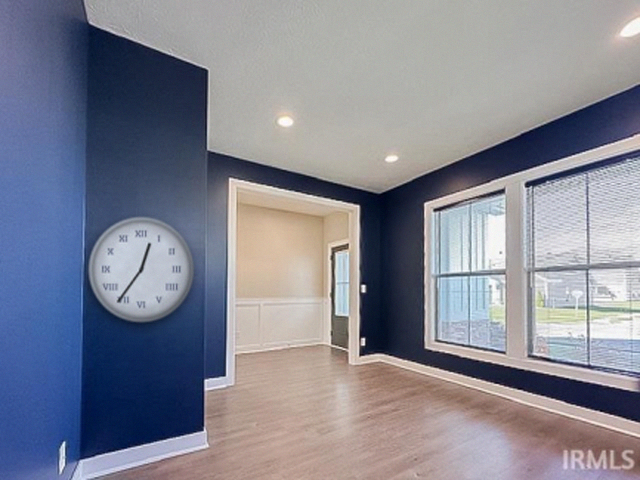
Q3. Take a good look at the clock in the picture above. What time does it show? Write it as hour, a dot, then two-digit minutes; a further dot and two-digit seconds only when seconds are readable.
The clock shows 12.36
